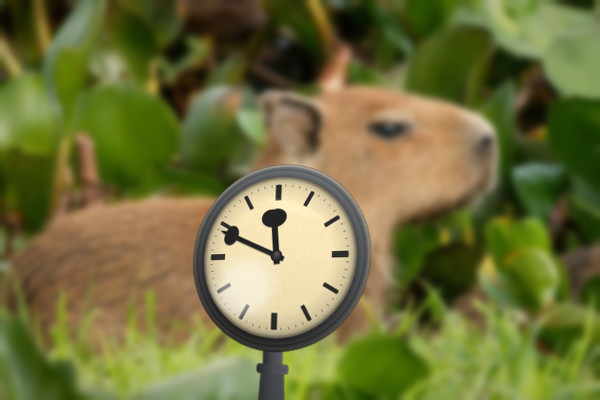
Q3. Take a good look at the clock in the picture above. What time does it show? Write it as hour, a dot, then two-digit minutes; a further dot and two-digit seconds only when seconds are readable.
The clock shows 11.49
